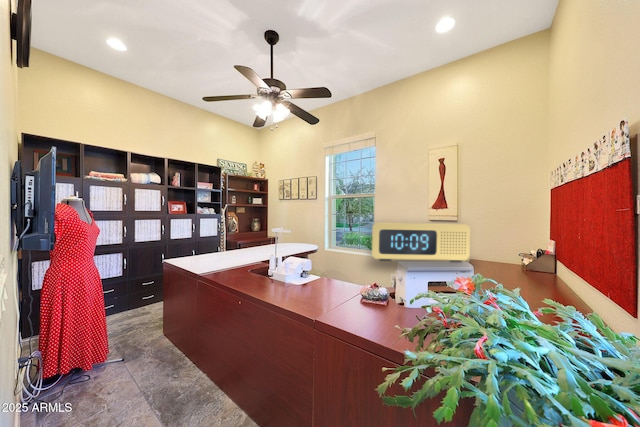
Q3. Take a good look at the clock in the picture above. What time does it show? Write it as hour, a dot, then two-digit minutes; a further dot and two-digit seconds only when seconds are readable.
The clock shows 10.09
